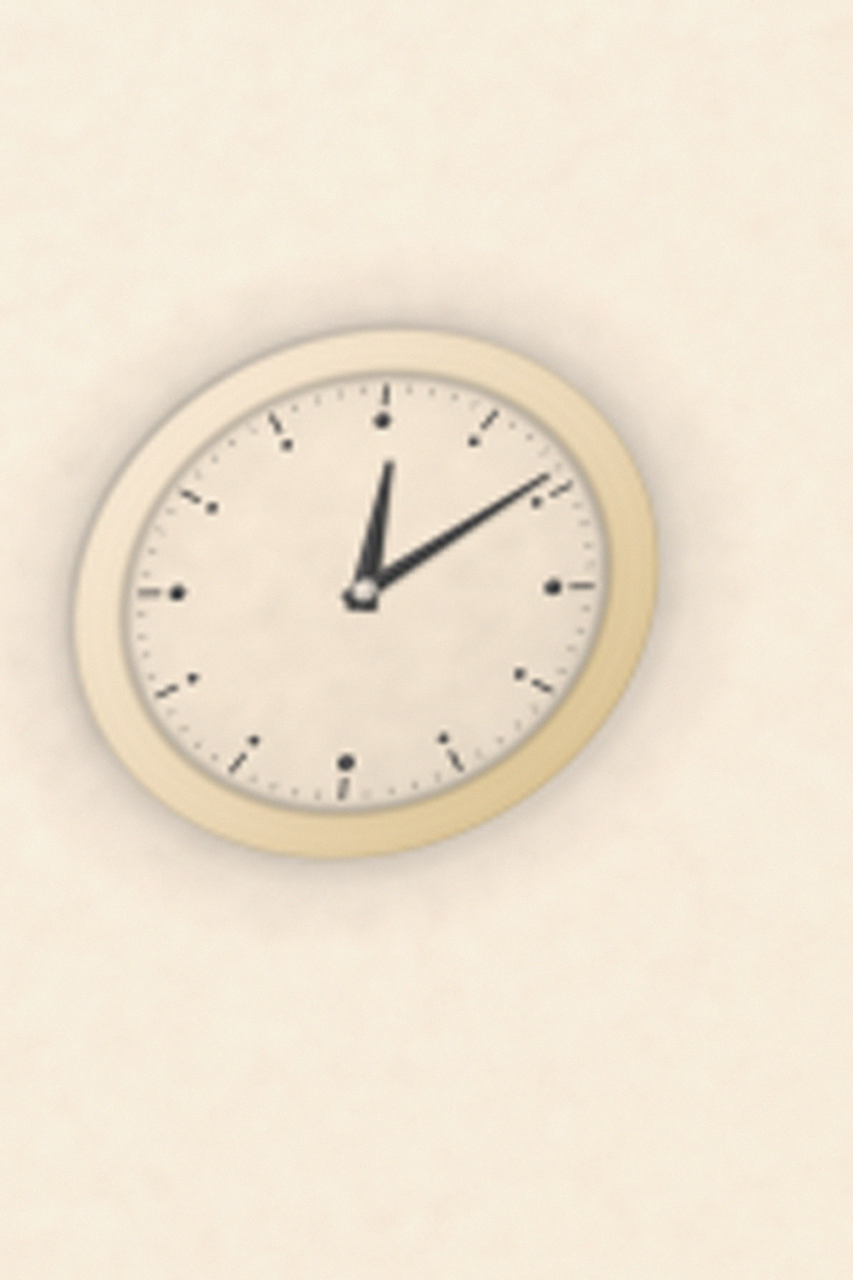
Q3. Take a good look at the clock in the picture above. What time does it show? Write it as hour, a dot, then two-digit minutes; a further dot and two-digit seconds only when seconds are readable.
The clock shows 12.09
